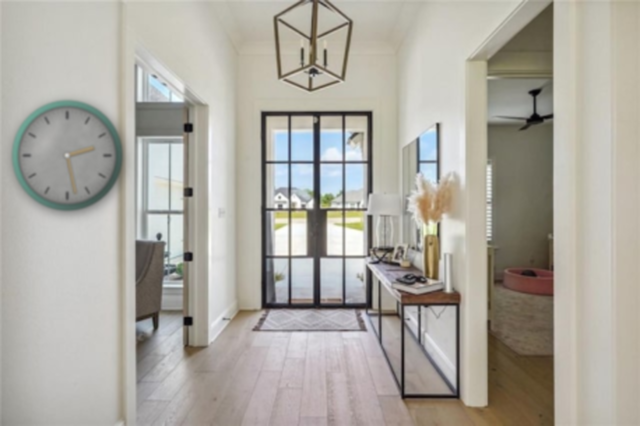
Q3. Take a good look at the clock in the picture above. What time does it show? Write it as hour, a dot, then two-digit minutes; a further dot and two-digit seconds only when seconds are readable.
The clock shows 2.28
